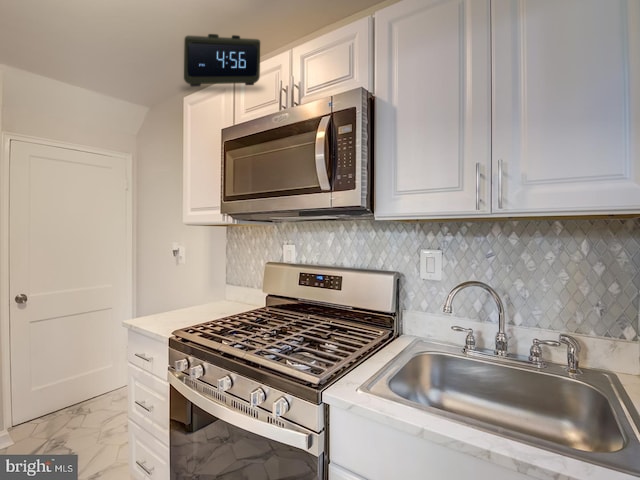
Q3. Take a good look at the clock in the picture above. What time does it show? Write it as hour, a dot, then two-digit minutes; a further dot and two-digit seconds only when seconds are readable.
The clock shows 4.56
